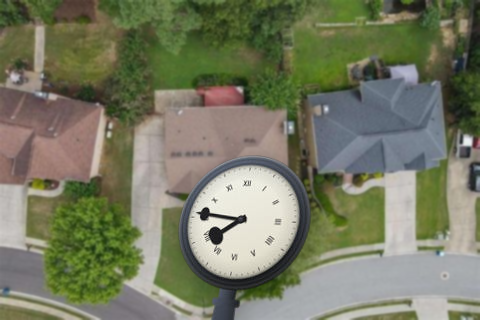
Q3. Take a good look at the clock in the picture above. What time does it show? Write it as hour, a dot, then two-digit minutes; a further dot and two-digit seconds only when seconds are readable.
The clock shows 7.46
